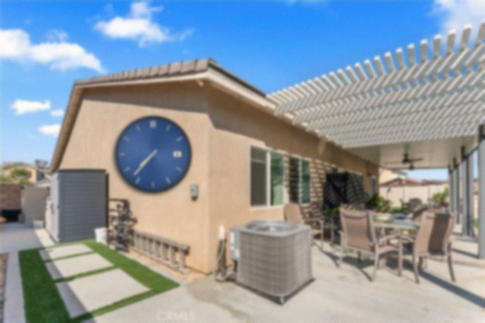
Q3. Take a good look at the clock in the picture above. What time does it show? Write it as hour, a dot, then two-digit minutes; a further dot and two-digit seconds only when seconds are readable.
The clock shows 7.37
